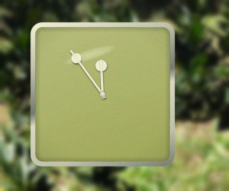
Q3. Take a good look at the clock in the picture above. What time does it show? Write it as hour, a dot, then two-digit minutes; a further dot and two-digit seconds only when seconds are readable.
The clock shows 11.54
